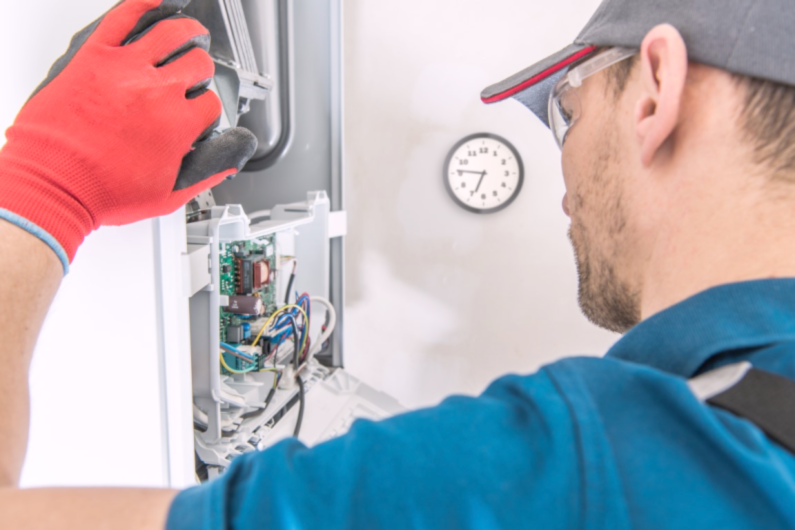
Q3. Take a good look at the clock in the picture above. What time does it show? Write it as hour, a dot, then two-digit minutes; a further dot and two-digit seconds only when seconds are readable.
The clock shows 6.46
